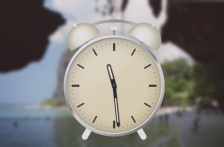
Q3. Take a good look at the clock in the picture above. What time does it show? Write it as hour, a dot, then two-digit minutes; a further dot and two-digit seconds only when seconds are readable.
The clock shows 11.29
